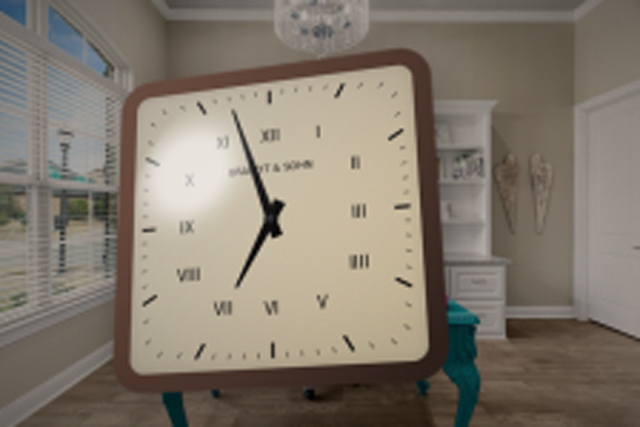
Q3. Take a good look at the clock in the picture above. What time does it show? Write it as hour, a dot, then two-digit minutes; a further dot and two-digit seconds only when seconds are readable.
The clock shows 6.57
